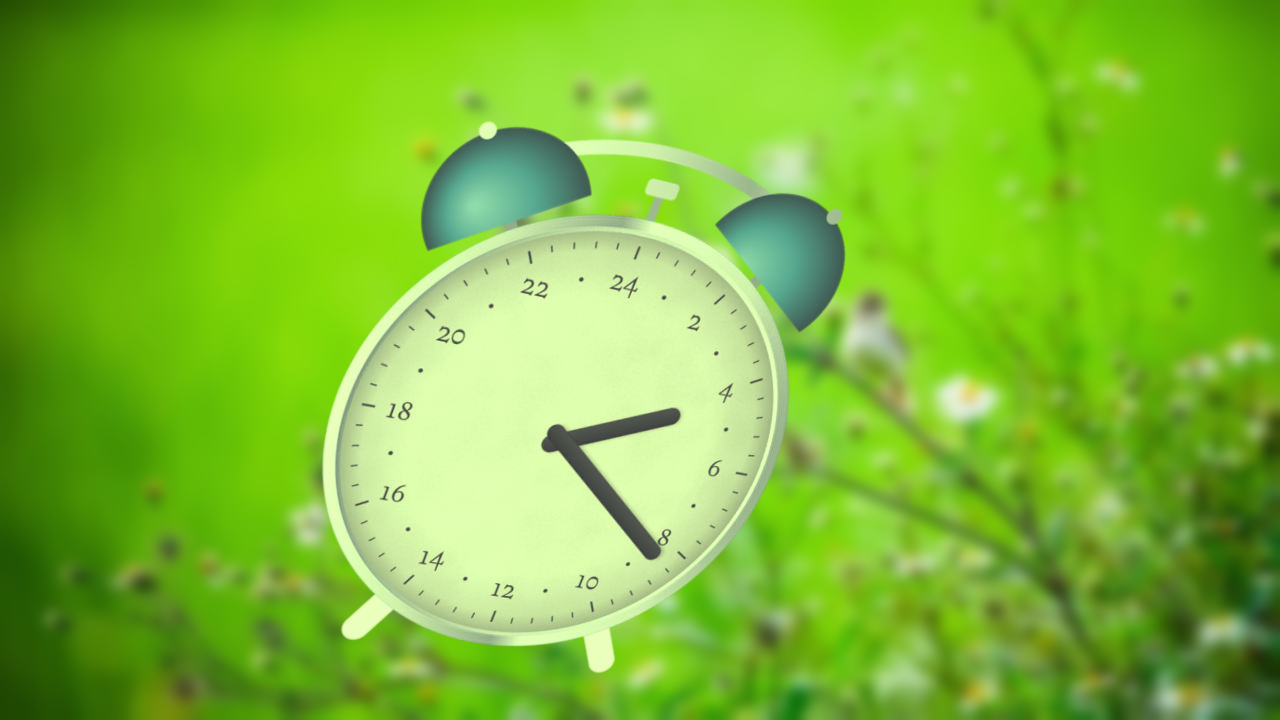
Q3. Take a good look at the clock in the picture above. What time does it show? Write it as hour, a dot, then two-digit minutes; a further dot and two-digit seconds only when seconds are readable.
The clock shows 4.21
